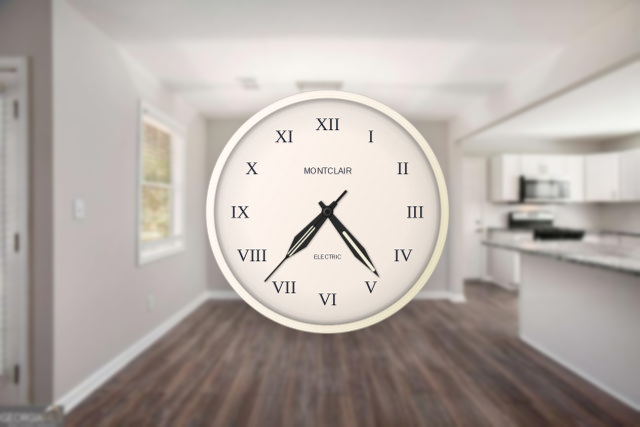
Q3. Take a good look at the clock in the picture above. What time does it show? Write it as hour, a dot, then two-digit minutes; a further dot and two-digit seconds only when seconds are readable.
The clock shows 7.23.37
